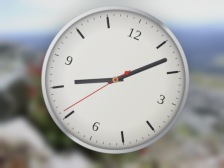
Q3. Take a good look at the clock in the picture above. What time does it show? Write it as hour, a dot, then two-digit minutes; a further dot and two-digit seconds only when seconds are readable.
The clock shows 8.07.36
